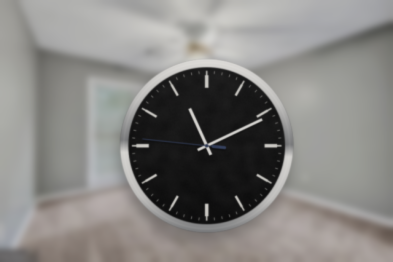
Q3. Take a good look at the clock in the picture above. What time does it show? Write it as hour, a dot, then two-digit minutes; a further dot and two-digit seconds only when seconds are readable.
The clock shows 11.10.46
